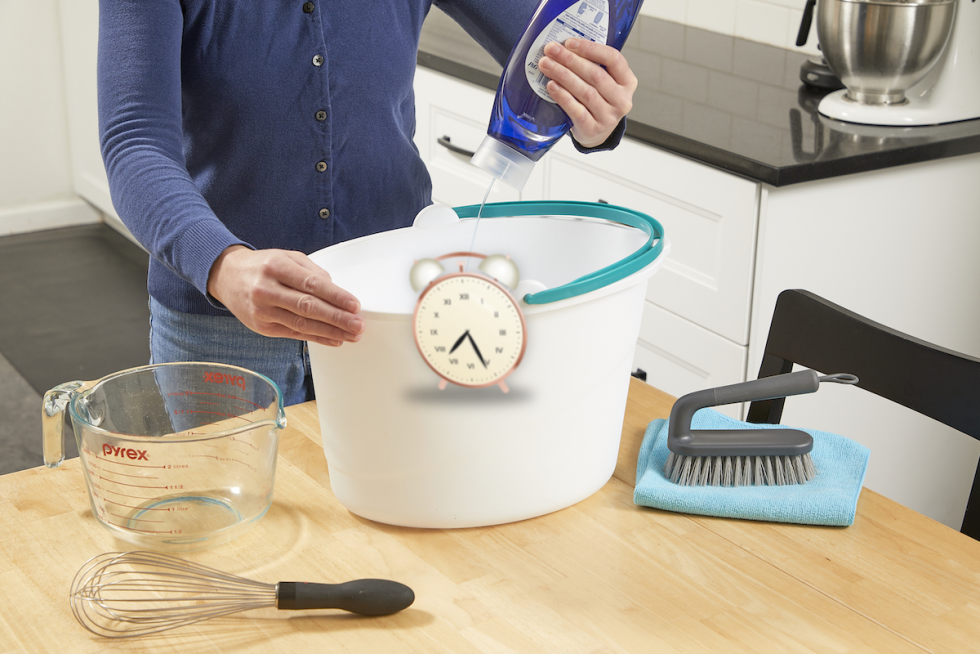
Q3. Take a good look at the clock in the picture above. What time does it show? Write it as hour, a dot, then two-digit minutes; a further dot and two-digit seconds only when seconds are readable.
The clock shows 7.26
